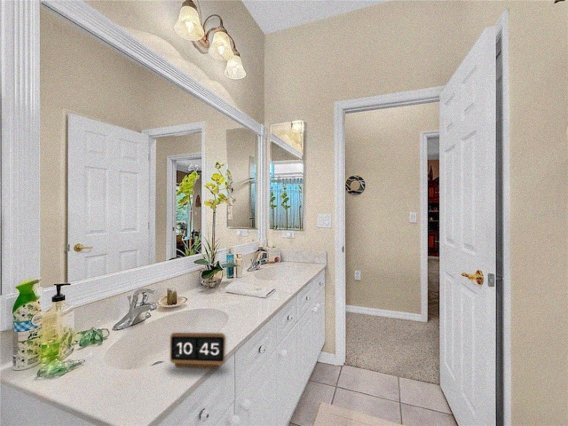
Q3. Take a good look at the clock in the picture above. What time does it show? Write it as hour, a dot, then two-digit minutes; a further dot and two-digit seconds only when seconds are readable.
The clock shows 10.45
